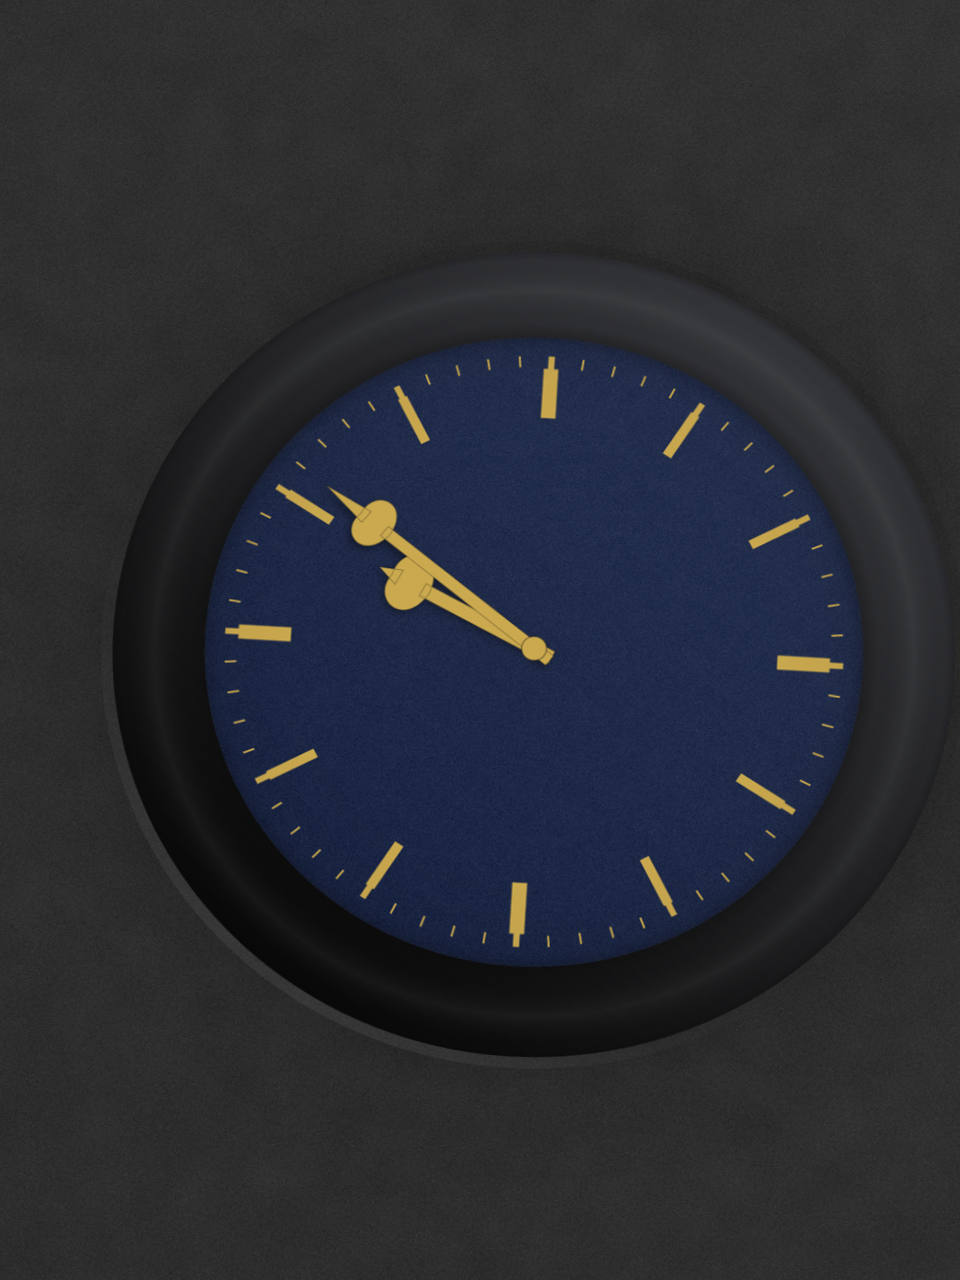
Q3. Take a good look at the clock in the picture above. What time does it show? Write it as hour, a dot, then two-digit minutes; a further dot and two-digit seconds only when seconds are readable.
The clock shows 9.51
